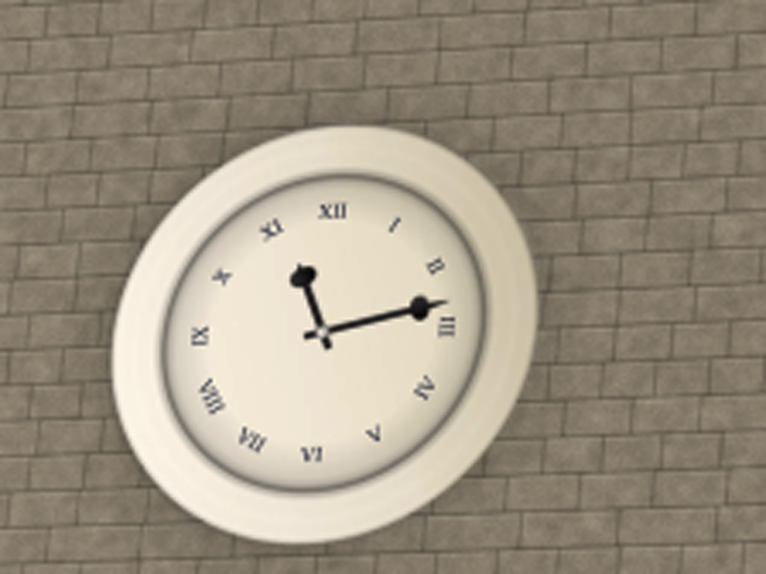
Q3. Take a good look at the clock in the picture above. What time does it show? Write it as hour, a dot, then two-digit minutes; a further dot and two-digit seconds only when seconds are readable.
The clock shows 11.13
